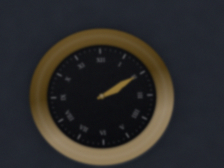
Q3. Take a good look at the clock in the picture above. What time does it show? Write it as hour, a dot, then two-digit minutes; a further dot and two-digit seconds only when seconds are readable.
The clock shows 2.10
